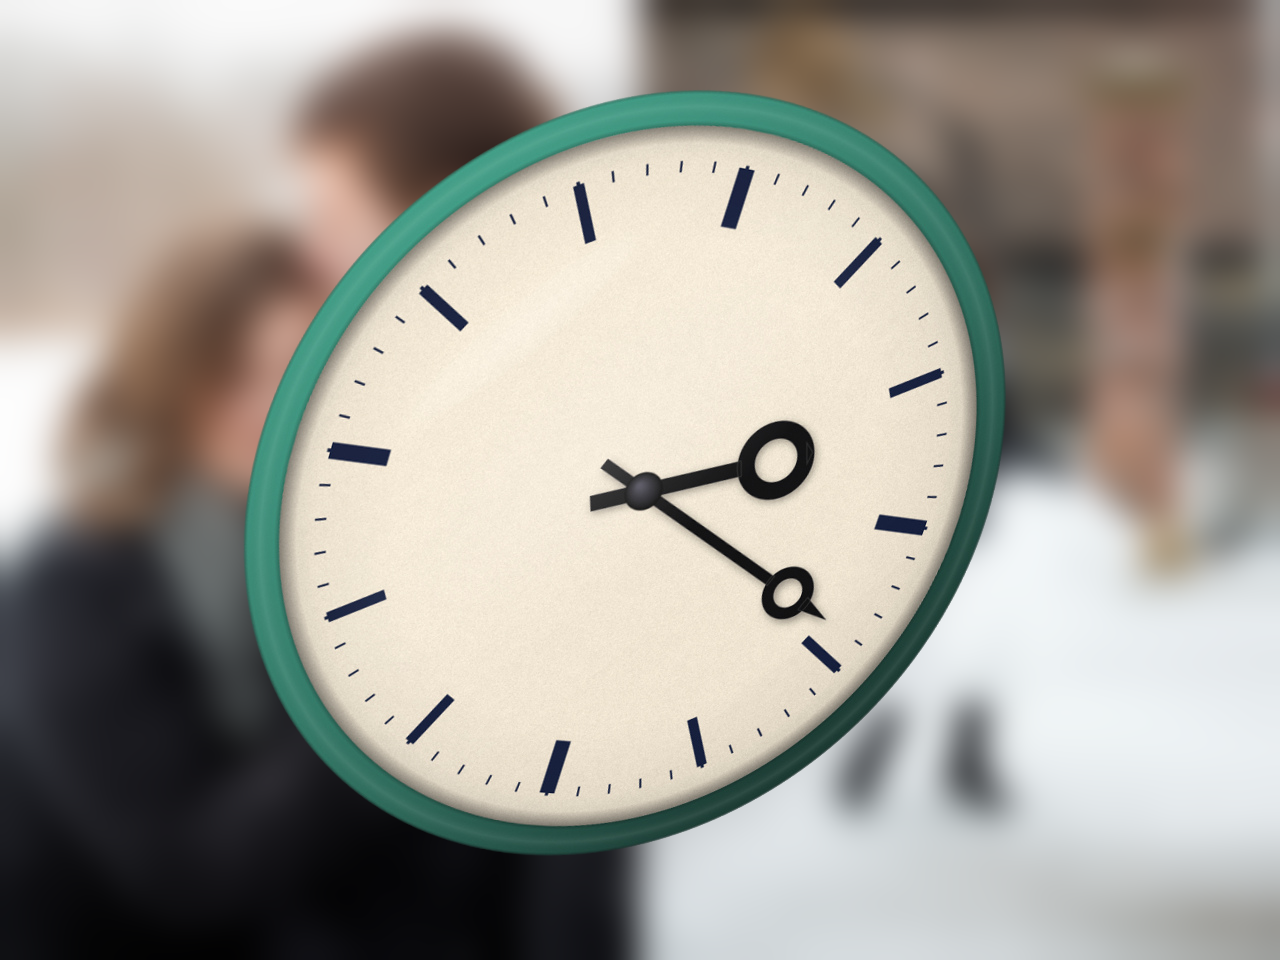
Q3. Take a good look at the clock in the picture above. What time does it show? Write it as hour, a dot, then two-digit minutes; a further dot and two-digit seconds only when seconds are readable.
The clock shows 2.19
